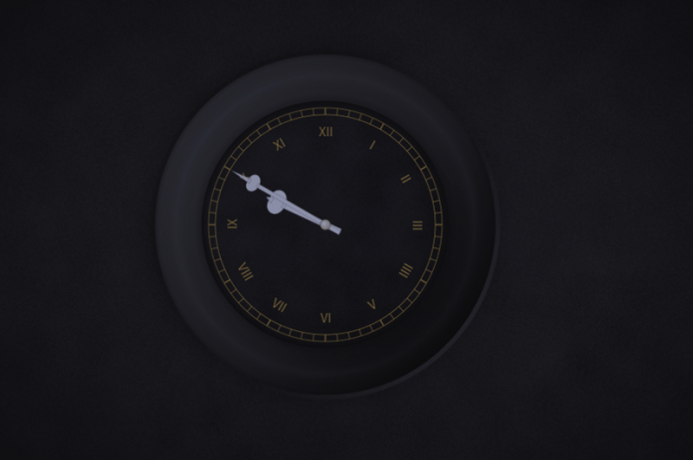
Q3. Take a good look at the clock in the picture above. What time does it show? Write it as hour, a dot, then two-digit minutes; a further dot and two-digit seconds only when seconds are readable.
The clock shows 9.50
